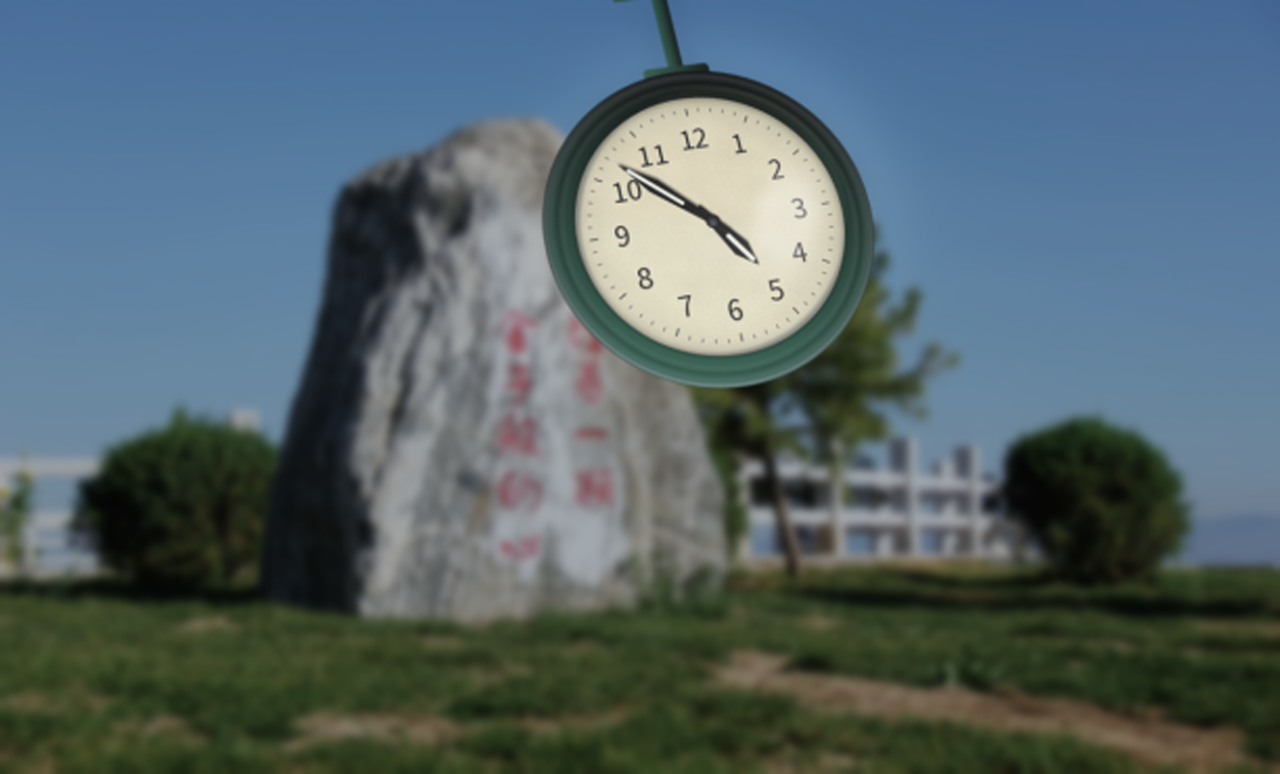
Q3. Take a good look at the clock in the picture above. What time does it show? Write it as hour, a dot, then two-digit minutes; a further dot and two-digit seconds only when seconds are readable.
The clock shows 4.52
